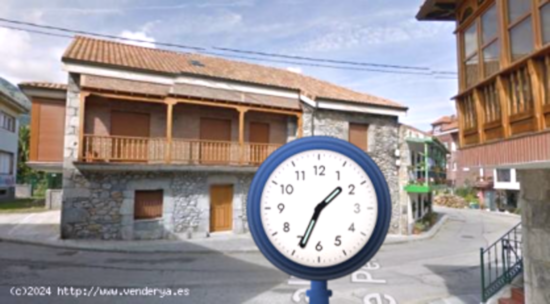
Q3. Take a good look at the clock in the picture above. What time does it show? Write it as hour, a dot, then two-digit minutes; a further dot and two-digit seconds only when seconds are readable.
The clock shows 1.34
